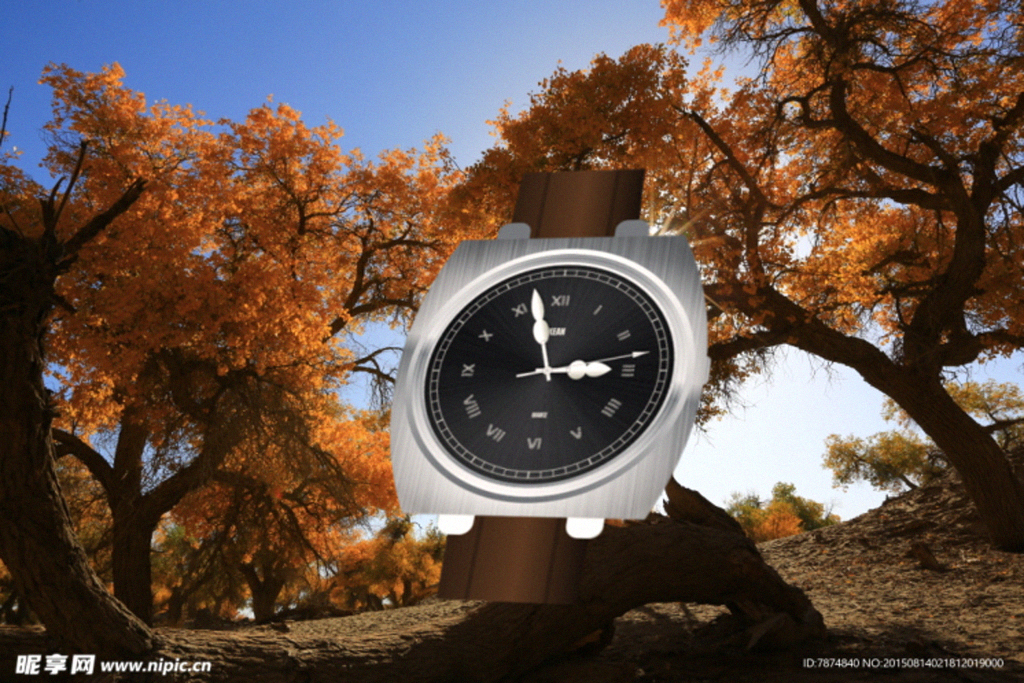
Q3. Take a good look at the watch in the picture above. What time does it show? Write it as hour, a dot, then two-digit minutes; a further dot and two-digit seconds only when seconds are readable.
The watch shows 2.57.13
